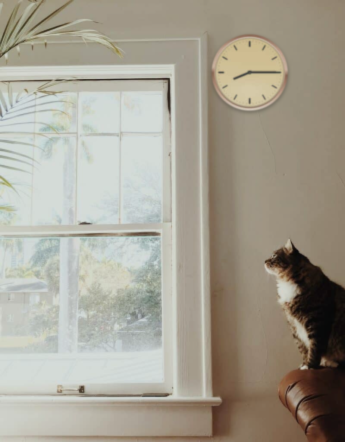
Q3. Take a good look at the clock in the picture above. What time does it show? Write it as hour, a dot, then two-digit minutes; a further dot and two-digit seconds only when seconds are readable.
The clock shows 8.15
